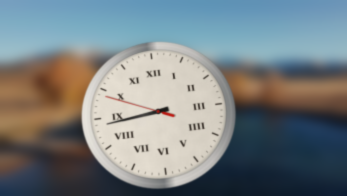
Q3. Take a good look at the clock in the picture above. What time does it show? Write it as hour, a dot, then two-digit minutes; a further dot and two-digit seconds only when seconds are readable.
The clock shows 8.43.49
